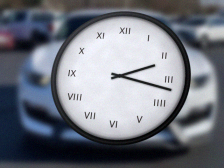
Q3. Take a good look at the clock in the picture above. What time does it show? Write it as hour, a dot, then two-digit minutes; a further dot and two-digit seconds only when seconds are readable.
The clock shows 2.17
